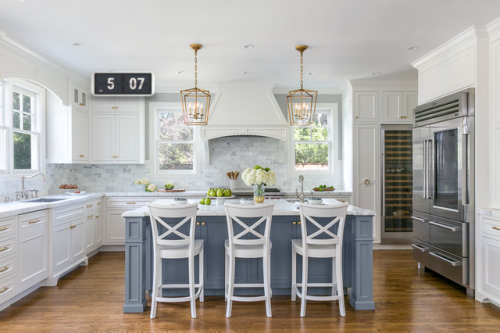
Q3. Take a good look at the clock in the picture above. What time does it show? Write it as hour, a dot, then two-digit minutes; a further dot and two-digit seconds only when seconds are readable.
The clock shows 5.07
